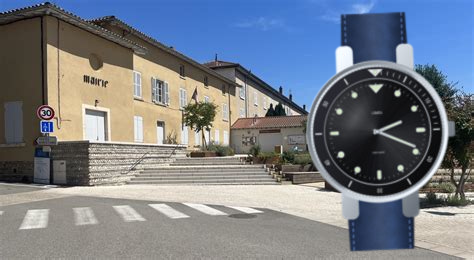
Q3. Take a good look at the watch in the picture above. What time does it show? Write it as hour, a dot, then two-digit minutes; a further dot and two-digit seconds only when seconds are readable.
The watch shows 2.19
